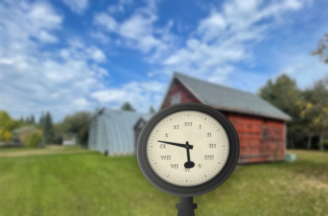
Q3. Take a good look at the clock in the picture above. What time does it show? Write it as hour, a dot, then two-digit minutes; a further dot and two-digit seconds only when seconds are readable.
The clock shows 5.47
